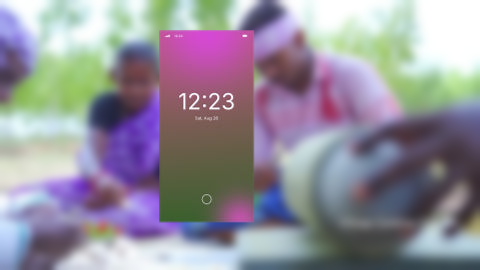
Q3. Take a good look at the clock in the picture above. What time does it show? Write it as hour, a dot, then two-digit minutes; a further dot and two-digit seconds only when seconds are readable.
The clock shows 12.23
